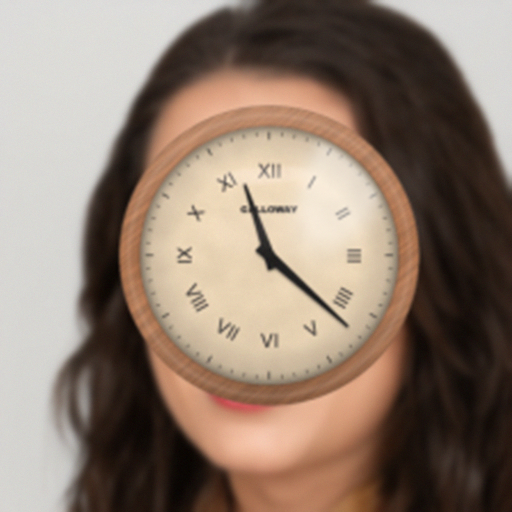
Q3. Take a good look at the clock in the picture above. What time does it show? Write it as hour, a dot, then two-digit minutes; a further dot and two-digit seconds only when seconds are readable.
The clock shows 11.22
